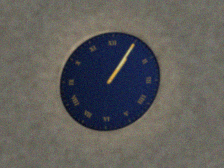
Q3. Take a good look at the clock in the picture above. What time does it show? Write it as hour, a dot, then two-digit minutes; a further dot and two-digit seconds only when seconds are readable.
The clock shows 1.05
